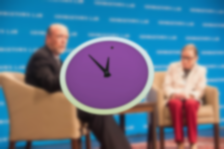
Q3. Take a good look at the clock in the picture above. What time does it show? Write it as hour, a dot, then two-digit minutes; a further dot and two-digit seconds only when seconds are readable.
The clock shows 11.52
